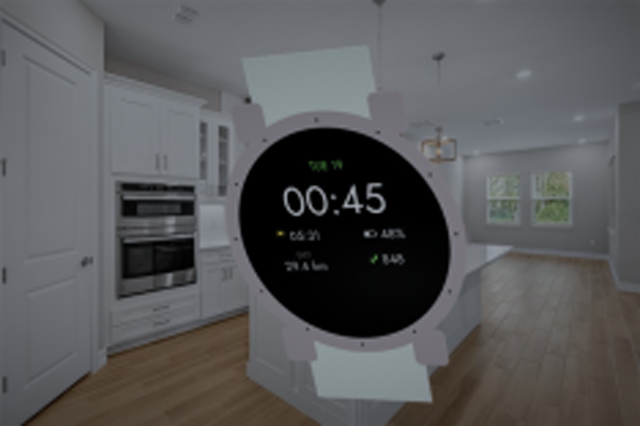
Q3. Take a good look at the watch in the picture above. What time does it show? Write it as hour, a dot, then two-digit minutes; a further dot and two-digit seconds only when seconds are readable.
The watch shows 0.45
